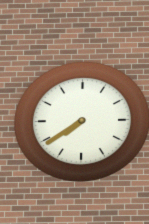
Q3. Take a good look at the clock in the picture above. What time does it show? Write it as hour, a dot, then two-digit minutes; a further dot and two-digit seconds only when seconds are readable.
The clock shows 7.39
